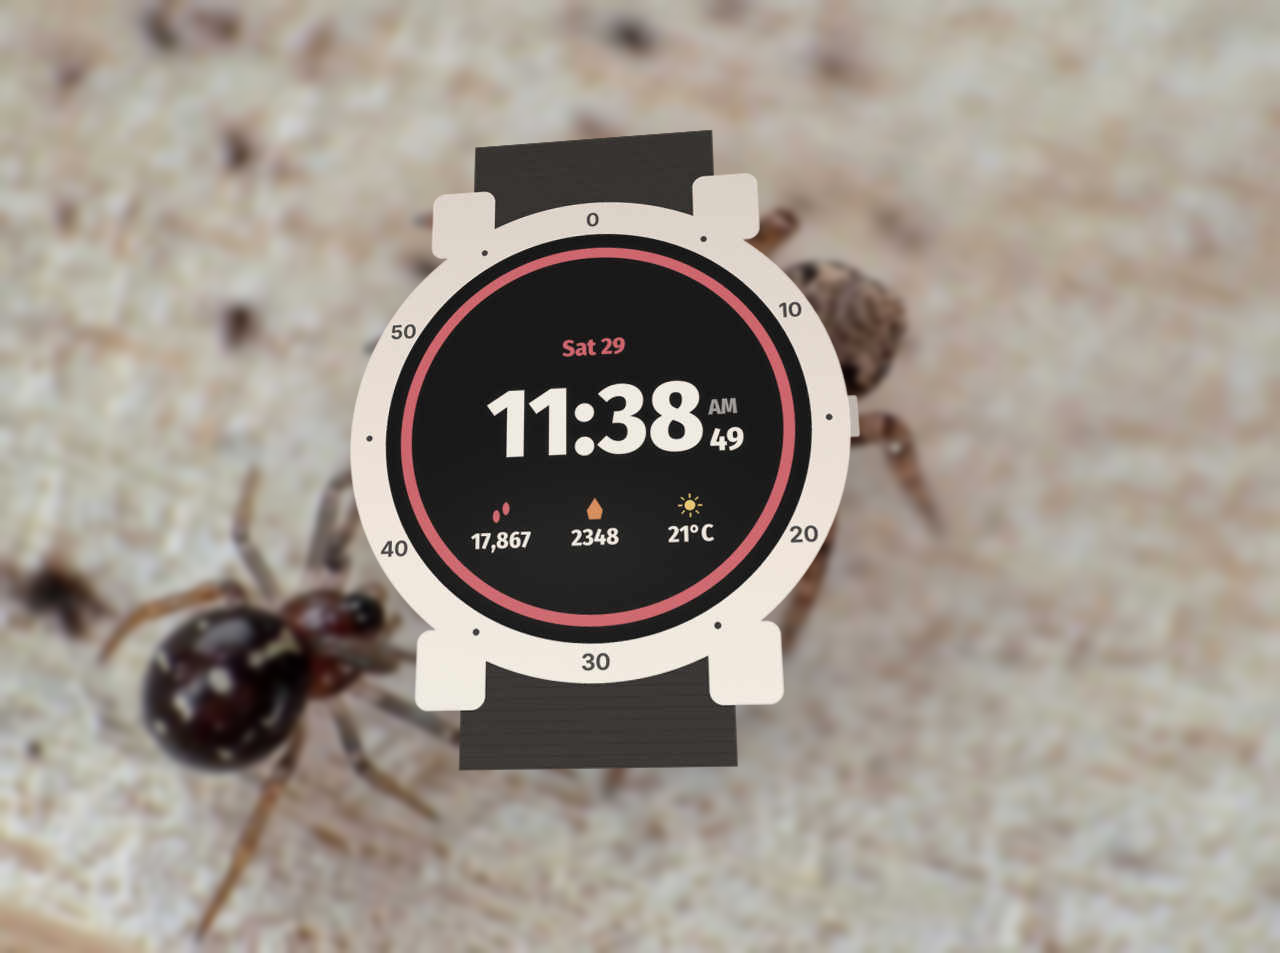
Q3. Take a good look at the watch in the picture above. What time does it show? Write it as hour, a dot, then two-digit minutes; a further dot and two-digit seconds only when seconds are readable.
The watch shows 11.38.49
